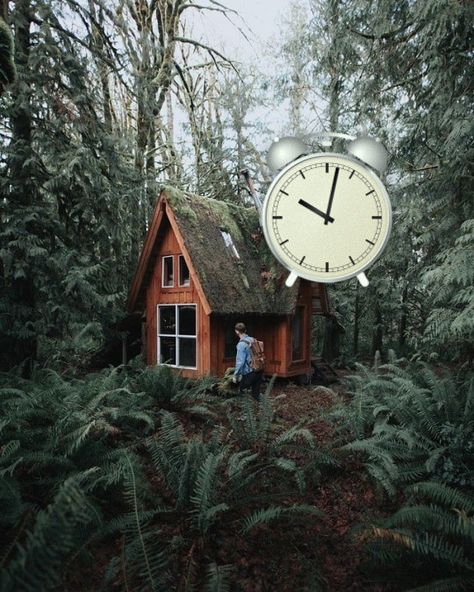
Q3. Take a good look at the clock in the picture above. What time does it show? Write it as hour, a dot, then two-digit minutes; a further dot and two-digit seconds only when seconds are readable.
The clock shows 10.02
